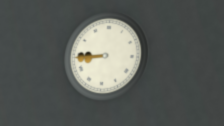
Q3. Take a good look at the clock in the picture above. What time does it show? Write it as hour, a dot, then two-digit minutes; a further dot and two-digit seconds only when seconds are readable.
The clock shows 8.44
